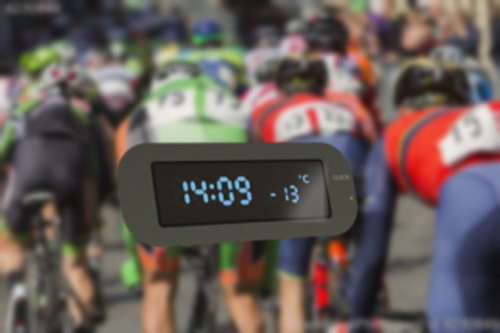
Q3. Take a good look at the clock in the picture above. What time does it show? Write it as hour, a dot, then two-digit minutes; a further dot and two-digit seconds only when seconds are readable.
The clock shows 14.09
